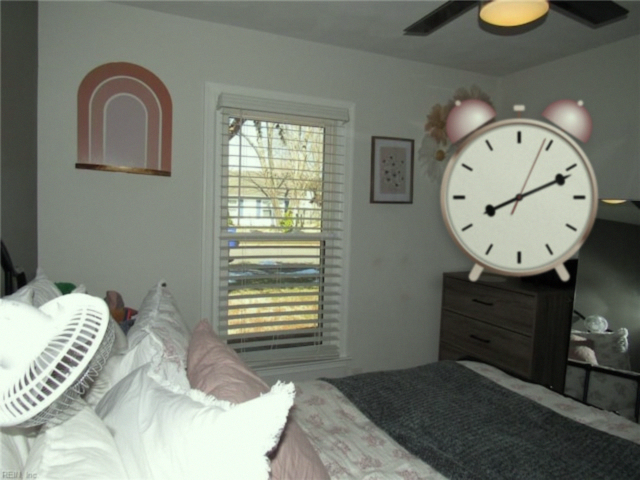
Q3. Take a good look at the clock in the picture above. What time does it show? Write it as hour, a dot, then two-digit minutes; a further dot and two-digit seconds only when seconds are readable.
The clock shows 8.11.04
